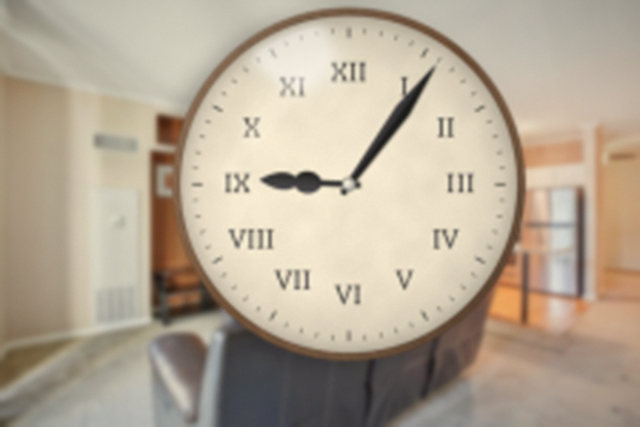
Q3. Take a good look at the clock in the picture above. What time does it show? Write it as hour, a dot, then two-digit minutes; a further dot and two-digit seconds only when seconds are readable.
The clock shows 9.06
